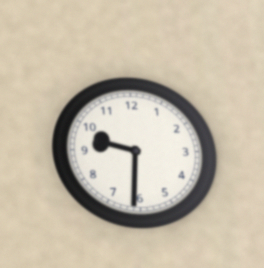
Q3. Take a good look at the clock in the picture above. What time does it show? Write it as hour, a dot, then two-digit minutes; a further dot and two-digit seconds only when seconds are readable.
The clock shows 9.31
